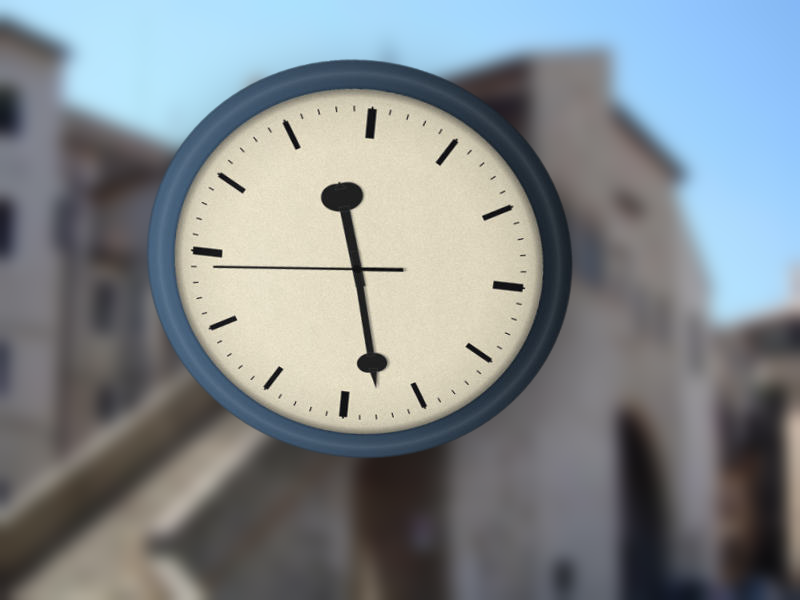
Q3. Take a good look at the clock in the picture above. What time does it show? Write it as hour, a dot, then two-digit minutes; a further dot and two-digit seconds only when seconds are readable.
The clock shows 11.27.44
